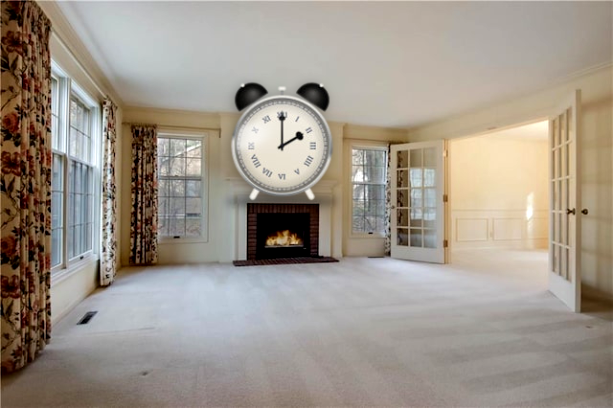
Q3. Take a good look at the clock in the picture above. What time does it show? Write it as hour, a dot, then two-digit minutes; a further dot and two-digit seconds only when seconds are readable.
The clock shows 2.00
